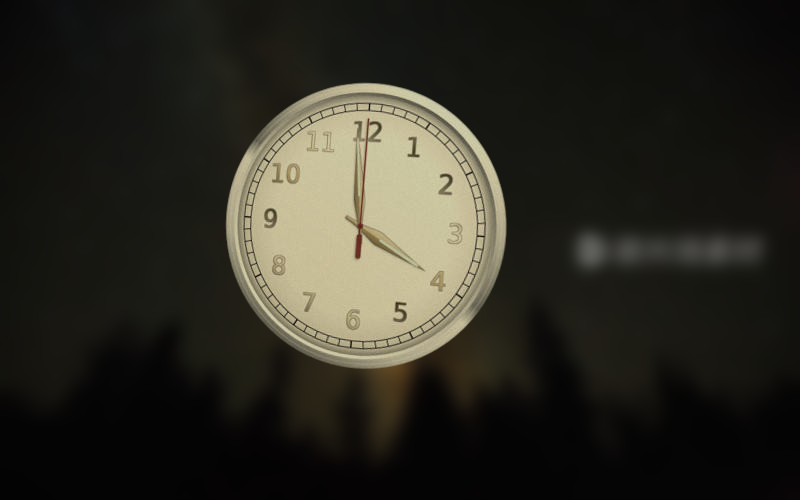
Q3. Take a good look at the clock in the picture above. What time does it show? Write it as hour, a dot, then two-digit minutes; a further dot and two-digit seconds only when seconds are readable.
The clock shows 3.59.00
